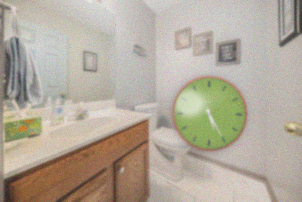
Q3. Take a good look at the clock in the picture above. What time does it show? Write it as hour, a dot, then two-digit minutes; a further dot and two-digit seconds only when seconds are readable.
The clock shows 5.25
